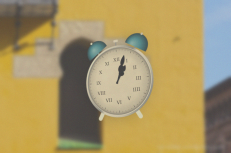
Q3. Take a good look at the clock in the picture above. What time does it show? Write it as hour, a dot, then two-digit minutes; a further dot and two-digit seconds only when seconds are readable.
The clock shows 1.03
